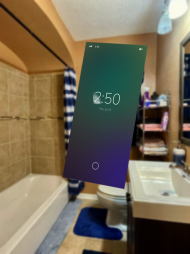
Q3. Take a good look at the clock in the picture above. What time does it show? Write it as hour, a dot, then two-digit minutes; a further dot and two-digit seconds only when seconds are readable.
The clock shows 2.50
